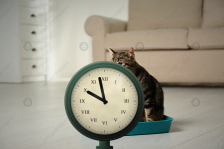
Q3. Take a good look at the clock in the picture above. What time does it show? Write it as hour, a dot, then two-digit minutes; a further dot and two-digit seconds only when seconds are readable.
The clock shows 9.58
